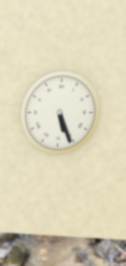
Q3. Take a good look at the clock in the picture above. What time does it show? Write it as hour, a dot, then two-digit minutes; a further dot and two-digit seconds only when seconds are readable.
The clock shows 5.26
